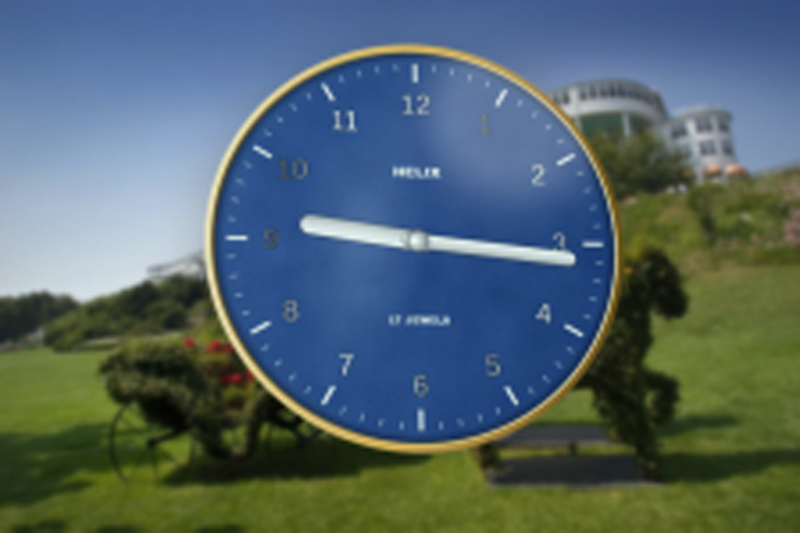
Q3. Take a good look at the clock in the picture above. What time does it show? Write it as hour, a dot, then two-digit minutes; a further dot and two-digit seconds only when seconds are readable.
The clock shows 9.16
